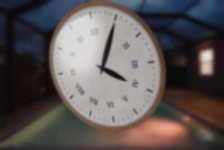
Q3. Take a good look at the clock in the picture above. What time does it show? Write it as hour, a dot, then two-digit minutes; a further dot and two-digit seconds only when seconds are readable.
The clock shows 4.05
